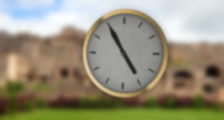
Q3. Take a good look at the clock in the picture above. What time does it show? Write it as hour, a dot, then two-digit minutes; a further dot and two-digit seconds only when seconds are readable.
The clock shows 4.55
